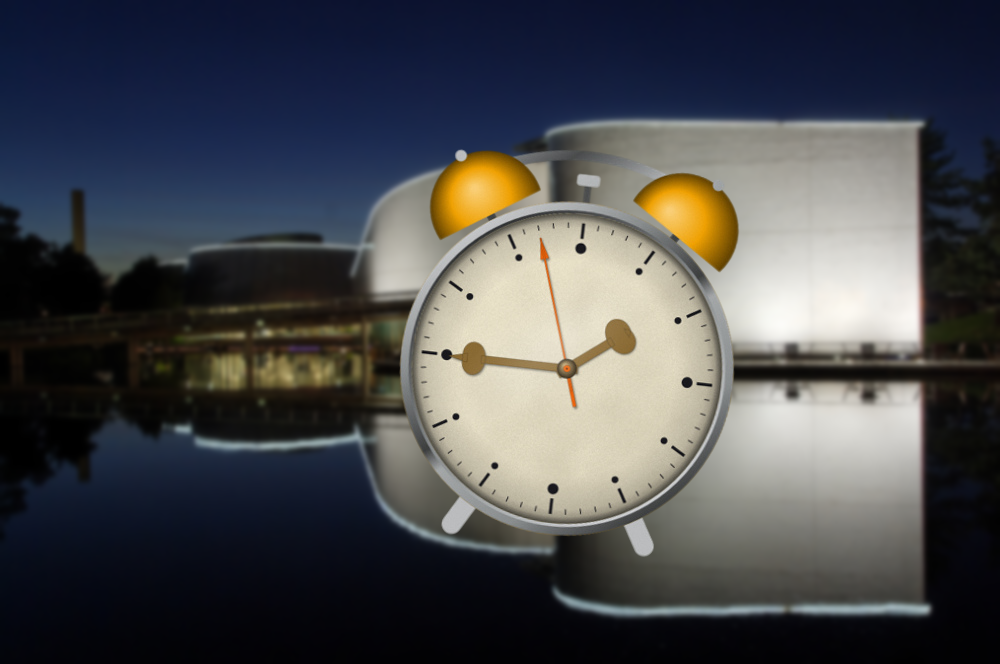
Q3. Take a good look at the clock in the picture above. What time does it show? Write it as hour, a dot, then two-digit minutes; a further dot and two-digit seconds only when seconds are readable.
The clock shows 1.44.57
